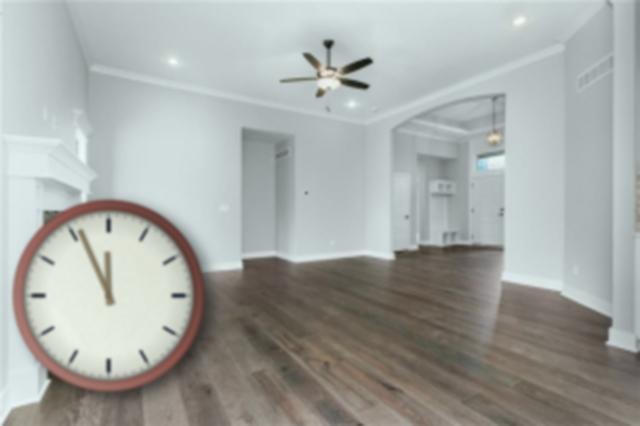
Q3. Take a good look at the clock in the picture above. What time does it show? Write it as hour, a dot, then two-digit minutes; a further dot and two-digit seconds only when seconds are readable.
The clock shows 11.56
